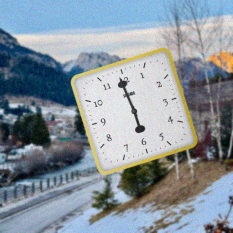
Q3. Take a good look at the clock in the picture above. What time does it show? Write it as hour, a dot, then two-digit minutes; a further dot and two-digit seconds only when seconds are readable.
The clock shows 5.59
